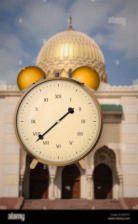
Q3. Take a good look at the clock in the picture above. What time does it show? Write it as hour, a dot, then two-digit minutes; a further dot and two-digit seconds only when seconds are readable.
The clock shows 1.38
